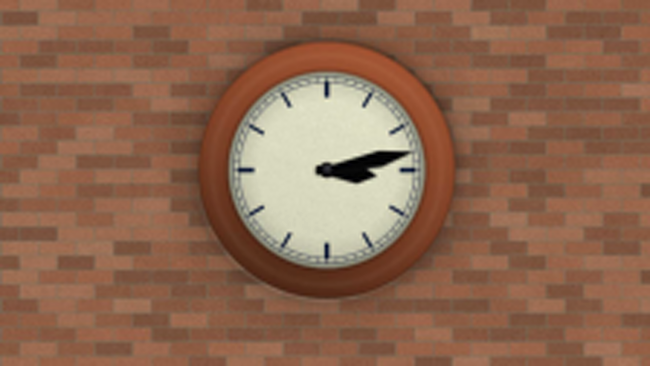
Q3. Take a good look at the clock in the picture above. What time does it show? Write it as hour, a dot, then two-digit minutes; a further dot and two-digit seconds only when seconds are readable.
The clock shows 3.13
